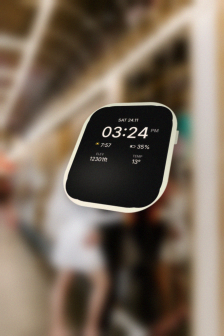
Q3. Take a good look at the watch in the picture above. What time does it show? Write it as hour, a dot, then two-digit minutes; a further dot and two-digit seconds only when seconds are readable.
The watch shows 3.24
